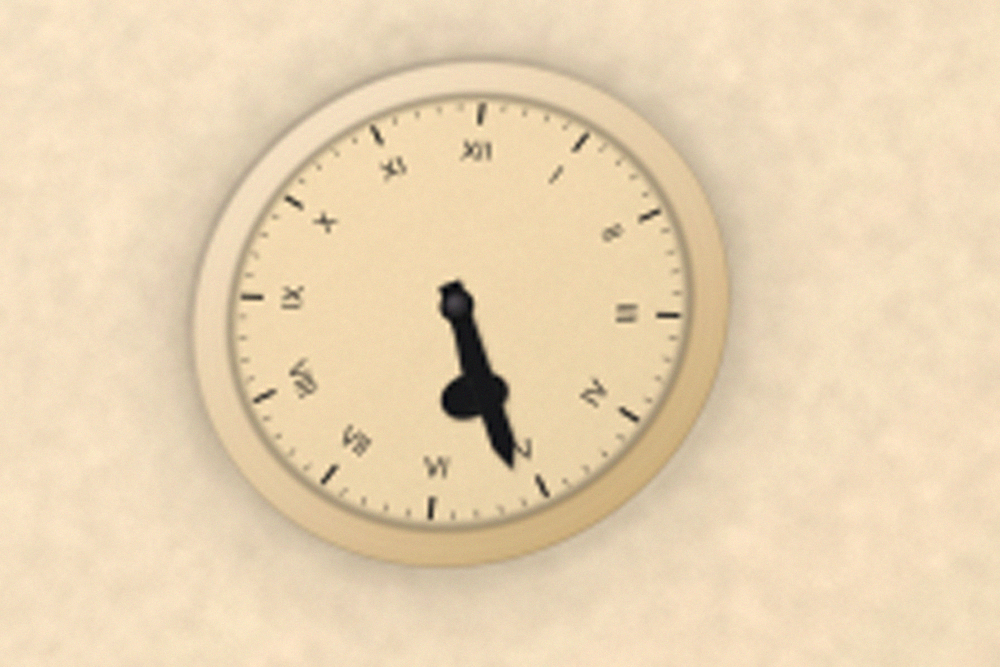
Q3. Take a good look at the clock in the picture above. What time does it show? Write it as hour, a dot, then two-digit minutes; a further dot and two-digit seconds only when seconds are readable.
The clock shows 5.26
